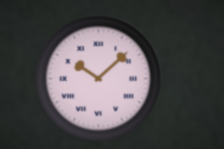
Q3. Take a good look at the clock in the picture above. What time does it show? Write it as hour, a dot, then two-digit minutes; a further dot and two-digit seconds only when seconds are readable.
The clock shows 10.08
